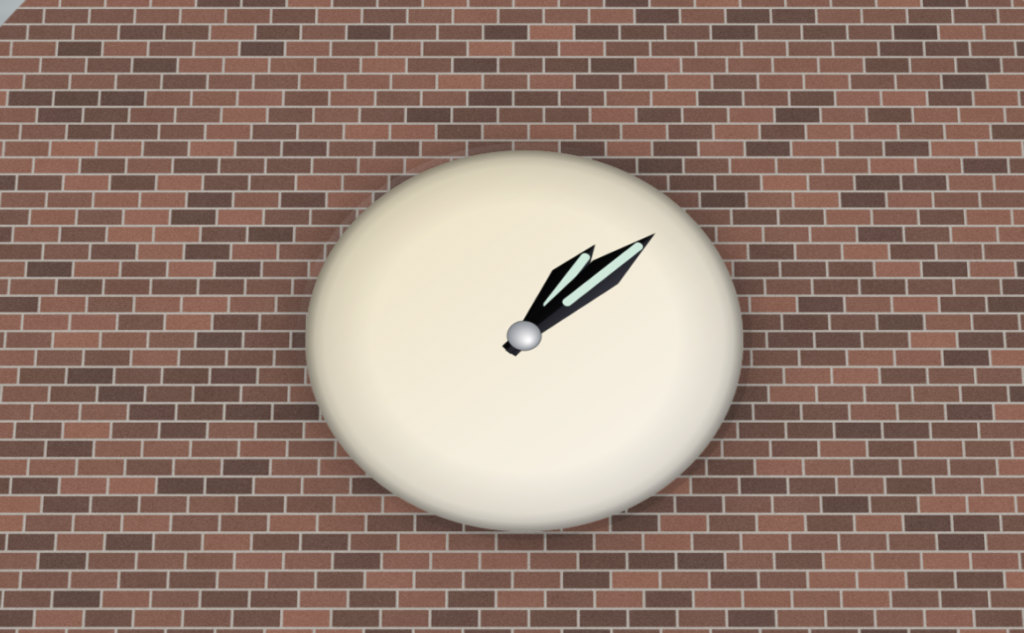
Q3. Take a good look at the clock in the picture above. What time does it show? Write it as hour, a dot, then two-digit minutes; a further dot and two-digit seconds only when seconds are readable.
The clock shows 1.08
